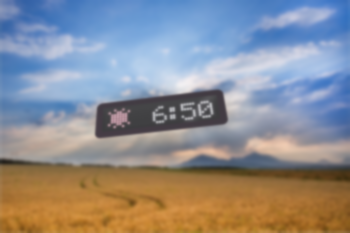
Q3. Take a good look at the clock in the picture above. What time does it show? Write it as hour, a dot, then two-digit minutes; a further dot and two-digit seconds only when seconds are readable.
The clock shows 6.50
